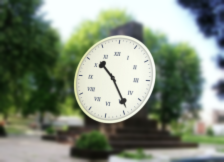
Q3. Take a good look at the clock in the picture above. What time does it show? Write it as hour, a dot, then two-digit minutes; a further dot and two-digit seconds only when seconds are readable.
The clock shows 10.24
